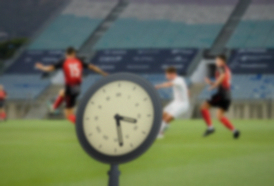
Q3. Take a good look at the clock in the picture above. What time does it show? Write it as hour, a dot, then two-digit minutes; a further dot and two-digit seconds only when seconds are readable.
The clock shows 3.28
